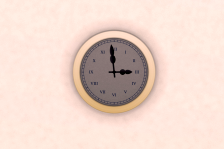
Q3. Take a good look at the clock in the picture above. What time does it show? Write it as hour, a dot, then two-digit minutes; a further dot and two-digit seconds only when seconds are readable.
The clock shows 2.59
